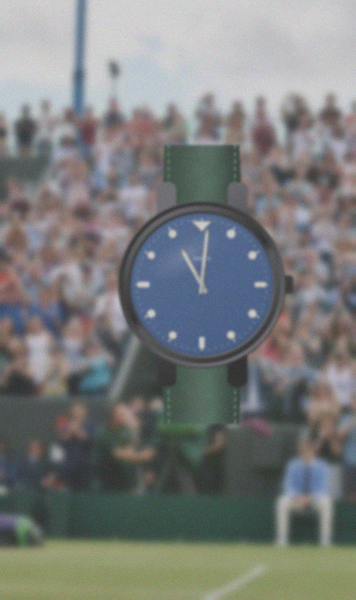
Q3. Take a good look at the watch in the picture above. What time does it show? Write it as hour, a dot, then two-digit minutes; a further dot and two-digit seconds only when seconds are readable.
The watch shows 11.01
